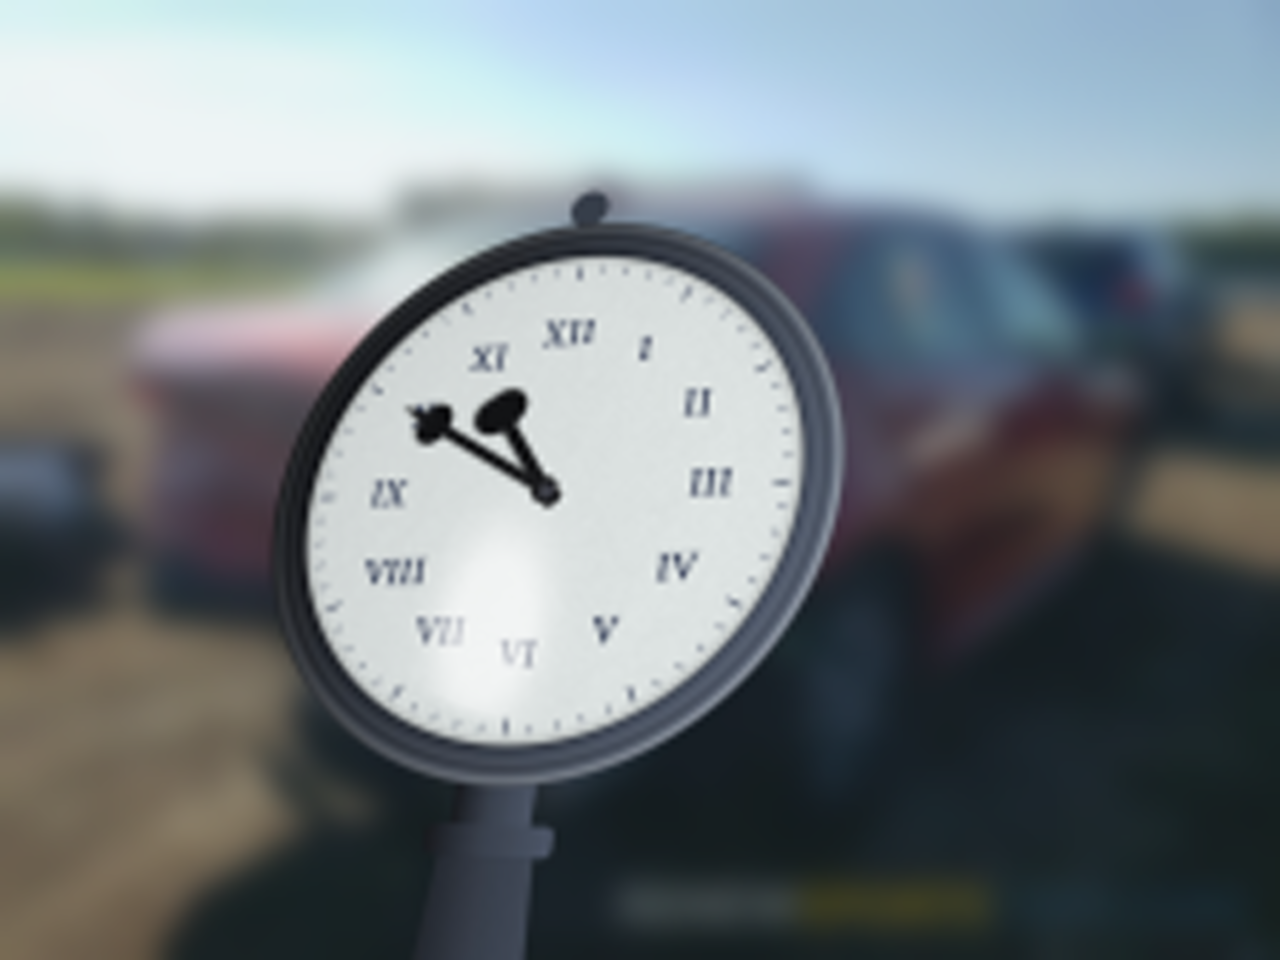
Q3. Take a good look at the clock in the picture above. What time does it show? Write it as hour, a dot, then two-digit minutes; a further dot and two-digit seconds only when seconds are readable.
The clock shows 10.50
